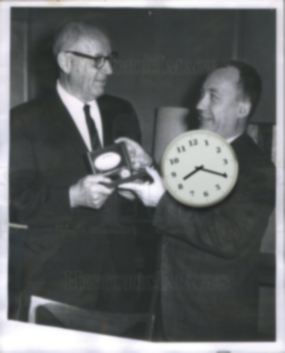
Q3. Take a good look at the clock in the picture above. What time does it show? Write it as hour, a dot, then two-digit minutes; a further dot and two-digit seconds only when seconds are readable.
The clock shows 8.20
